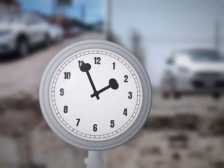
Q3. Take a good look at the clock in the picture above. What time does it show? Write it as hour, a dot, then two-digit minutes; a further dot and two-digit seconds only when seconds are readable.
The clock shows 1.56
